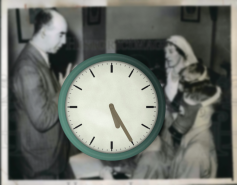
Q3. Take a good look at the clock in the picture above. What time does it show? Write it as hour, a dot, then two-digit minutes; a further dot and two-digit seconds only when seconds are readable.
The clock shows 5.25
